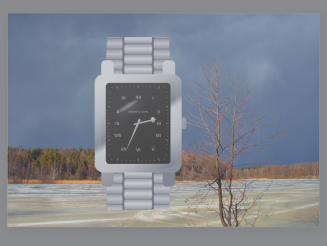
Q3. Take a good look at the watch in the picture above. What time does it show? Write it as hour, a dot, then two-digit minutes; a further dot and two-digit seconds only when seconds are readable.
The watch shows 2.34
